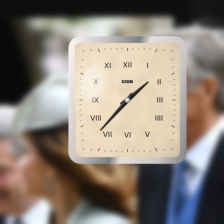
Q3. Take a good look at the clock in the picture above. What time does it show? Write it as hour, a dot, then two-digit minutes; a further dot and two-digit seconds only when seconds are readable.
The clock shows 1.37
